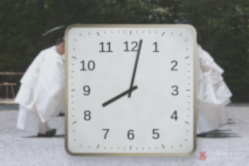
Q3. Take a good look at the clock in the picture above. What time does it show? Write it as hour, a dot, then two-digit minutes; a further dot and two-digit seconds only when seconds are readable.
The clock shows 8.02
